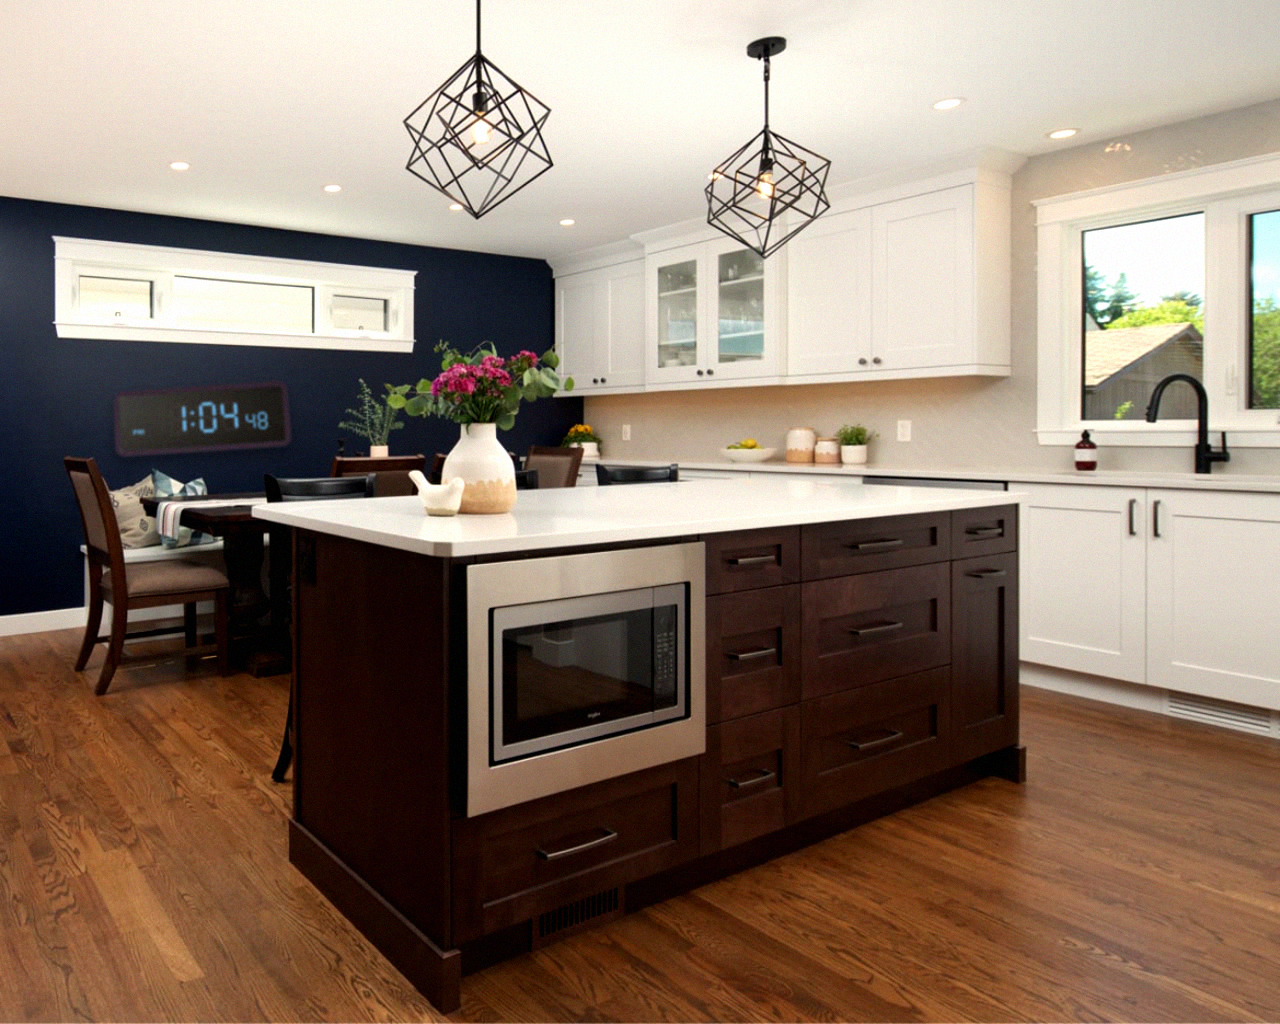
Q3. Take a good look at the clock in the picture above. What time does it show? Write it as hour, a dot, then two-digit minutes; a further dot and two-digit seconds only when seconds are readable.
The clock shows 1.04.48
